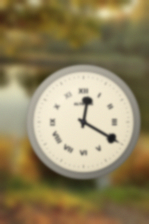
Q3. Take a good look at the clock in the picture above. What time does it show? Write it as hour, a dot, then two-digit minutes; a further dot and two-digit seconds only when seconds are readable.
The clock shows 12.20
